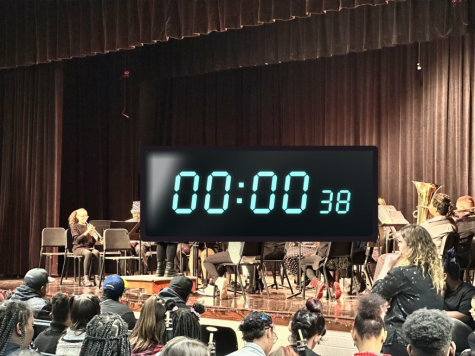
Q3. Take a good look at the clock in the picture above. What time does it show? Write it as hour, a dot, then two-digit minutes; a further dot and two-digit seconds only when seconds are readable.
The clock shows 0.00.38
